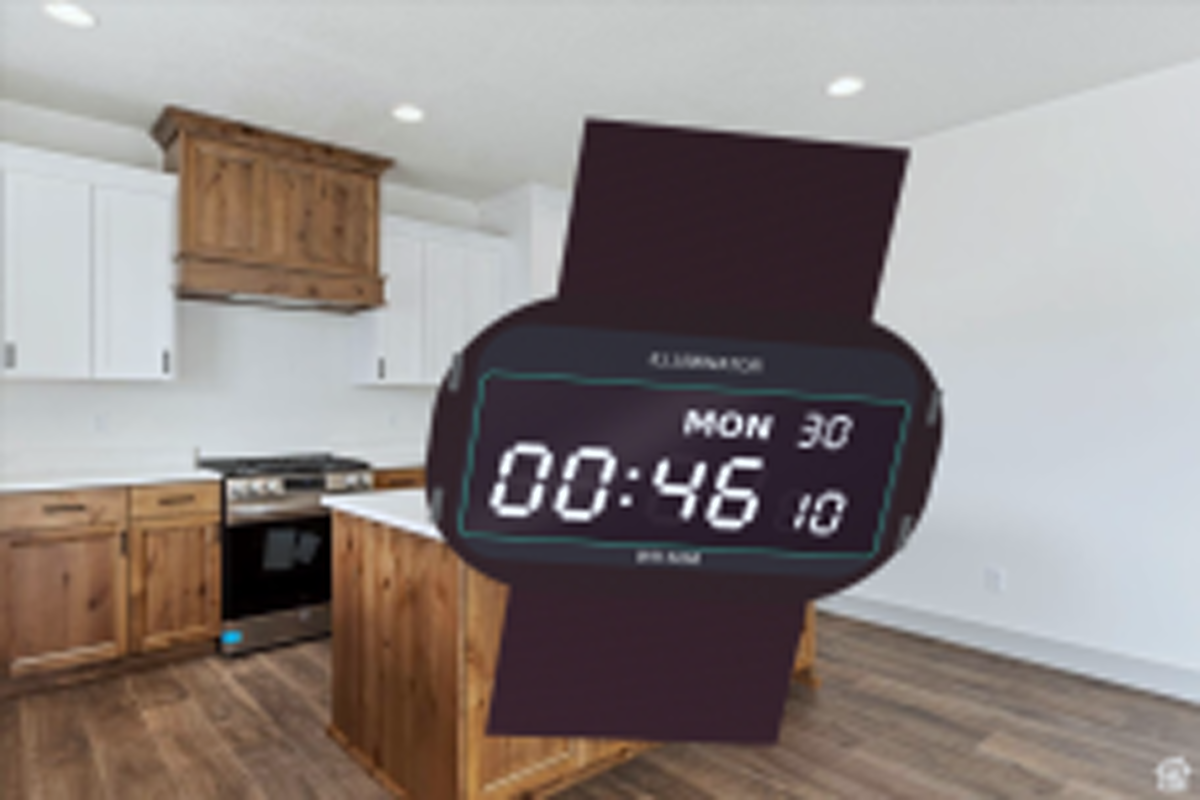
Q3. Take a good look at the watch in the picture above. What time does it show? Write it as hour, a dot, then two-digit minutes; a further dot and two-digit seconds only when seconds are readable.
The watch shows 0.46.10
